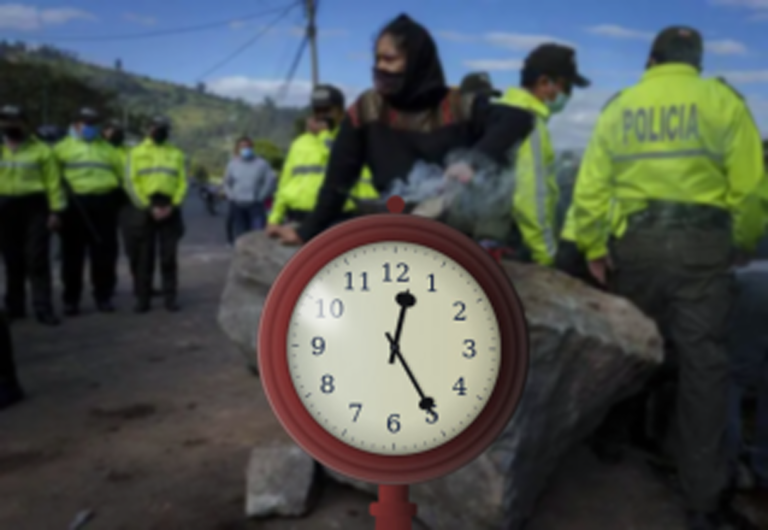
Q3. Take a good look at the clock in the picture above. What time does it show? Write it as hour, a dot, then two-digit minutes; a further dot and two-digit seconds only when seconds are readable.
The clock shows 12.25
